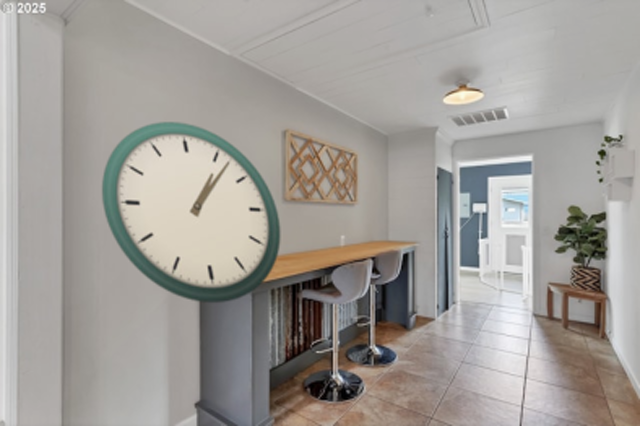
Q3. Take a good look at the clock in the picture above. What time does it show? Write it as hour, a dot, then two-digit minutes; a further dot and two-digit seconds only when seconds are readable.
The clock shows 1.07
